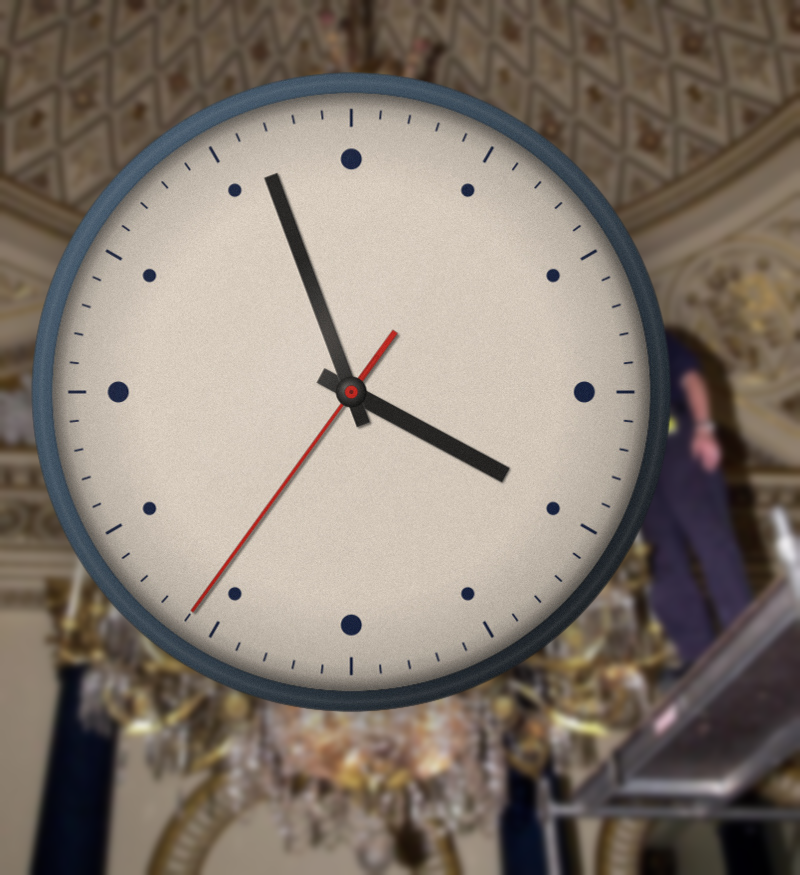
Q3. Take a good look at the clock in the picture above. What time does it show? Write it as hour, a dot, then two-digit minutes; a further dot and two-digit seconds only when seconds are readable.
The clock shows 3.56.36
